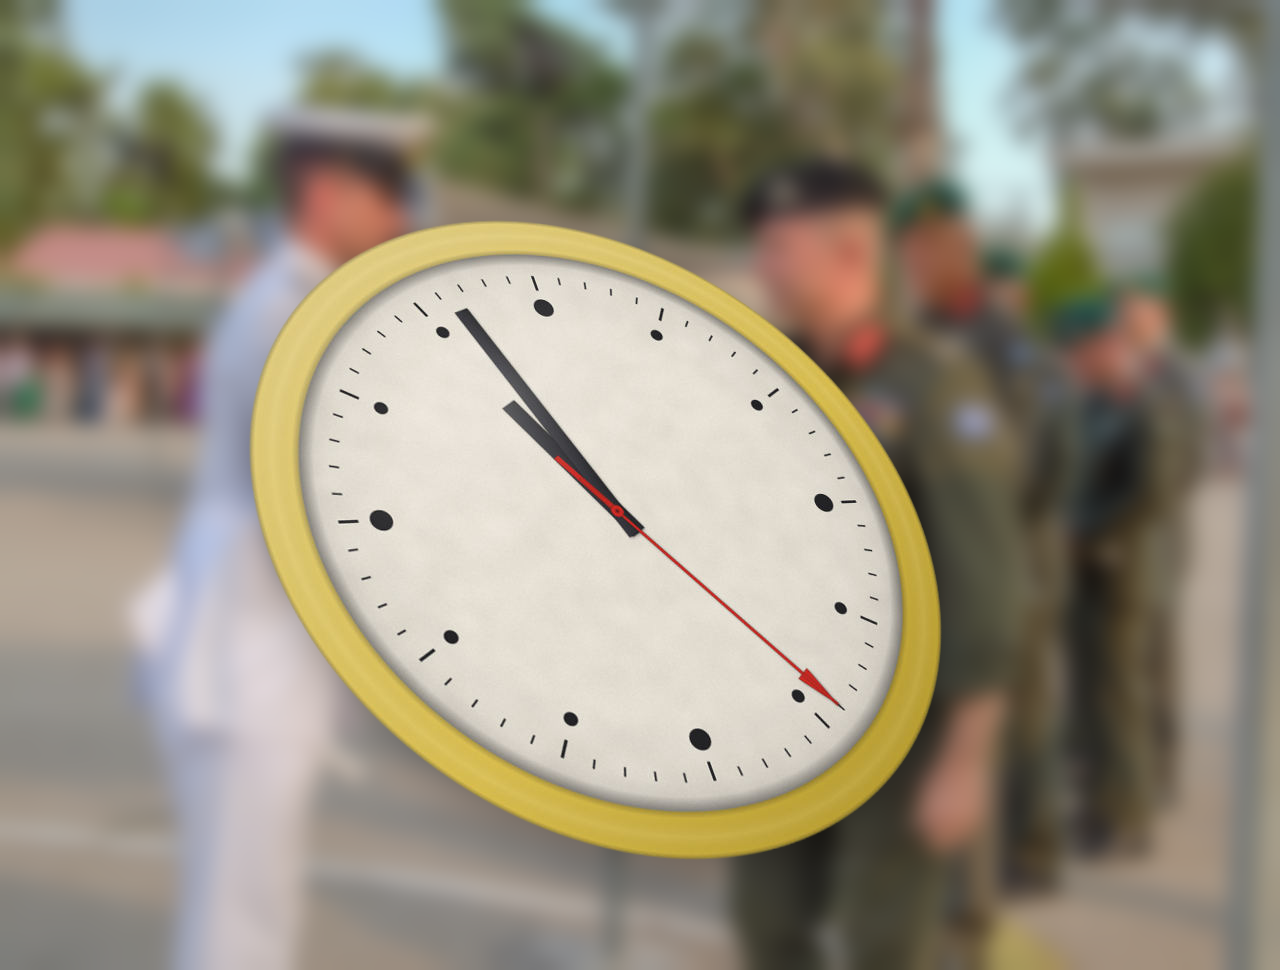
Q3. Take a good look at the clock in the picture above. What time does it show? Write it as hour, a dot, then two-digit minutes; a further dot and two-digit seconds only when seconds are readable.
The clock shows 10.56.24
